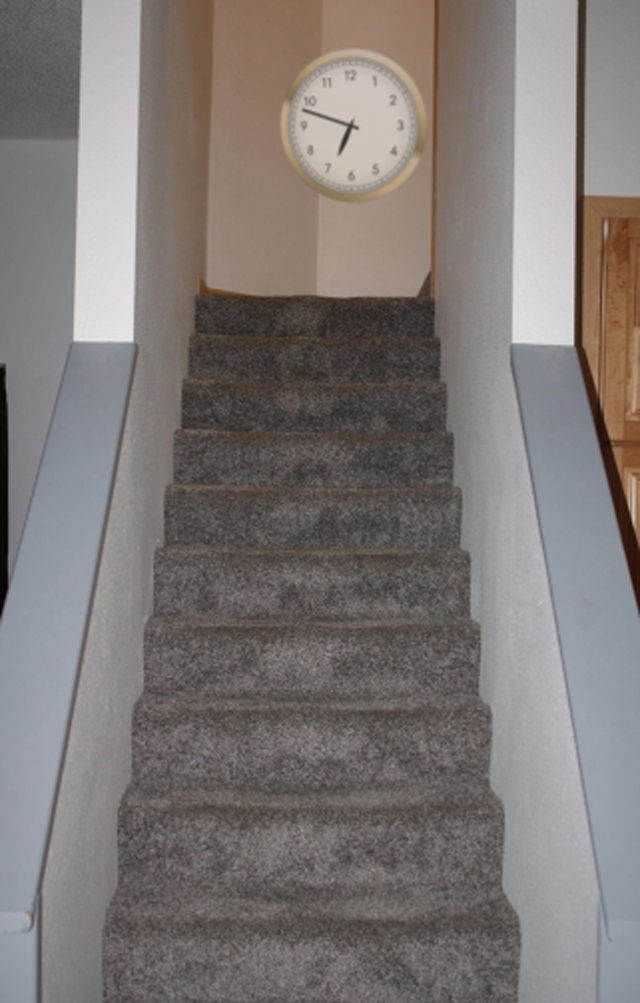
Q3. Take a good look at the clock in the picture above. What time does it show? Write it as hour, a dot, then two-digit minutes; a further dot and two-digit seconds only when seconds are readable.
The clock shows 6.48
